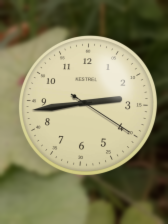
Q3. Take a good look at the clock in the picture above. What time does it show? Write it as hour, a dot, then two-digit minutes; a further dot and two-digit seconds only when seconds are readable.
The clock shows 2.43.20
